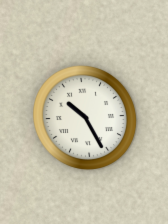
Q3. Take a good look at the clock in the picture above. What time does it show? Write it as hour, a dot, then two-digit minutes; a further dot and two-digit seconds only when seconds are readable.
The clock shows 10.26
